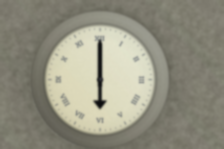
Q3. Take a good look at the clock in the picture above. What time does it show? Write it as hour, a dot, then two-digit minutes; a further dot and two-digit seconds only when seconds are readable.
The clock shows 6.00
